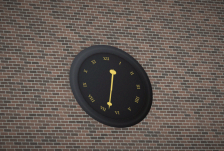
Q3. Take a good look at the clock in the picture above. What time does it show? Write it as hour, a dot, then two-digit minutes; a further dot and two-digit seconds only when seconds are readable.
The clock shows 12.33
